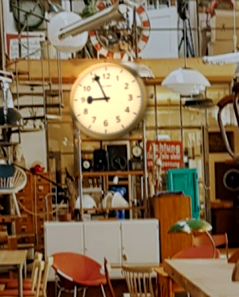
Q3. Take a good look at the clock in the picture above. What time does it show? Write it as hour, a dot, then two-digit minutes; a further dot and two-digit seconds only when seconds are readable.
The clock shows 8.56
